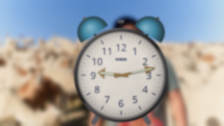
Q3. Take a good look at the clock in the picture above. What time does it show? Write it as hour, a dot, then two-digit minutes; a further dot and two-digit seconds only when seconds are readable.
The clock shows 9.13
